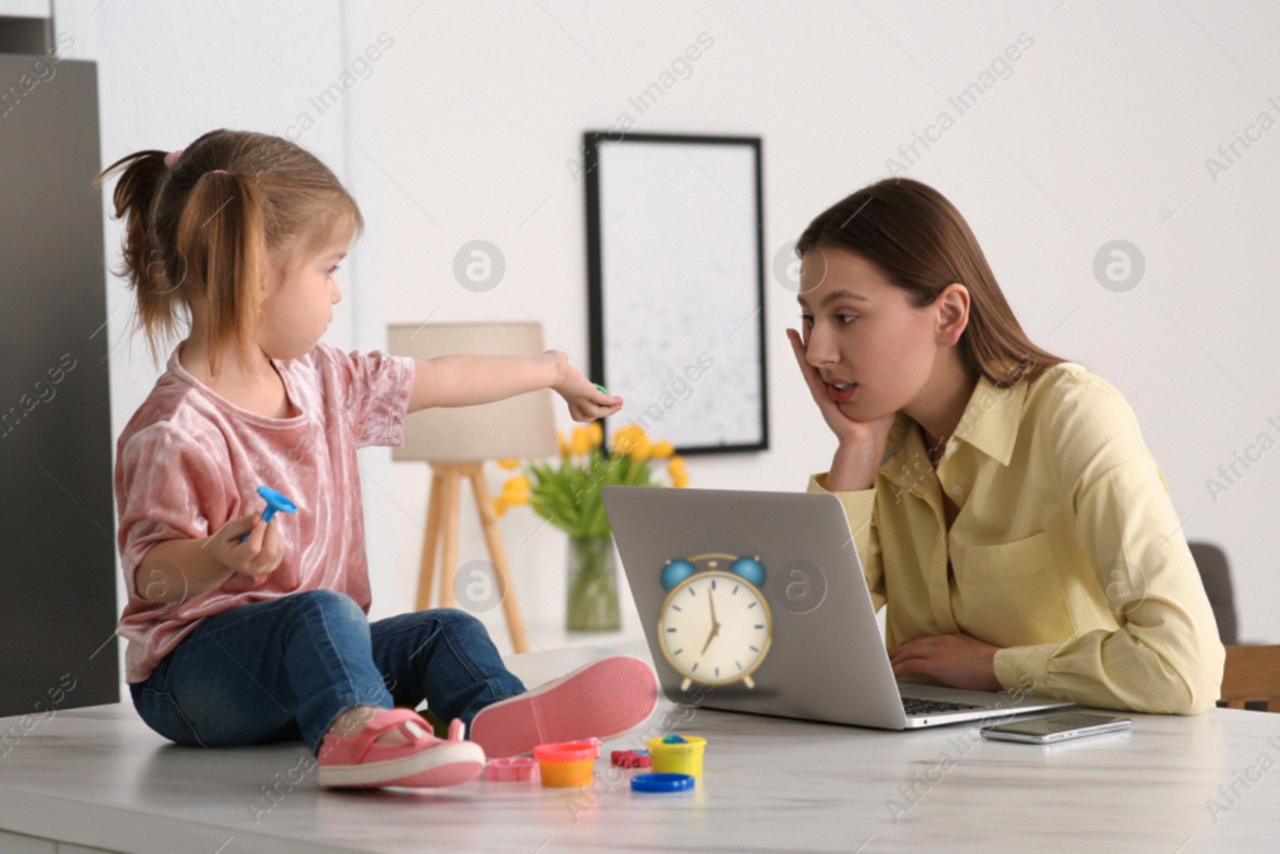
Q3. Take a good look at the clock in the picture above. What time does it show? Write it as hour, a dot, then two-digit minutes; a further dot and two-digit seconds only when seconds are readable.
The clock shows 6.59
